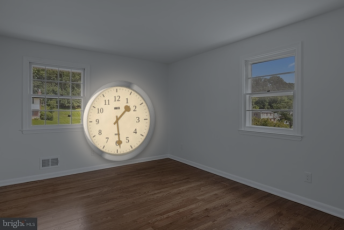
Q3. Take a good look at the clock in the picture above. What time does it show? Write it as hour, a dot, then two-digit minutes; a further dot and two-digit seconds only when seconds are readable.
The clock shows 1.29
